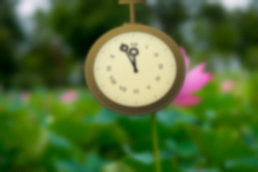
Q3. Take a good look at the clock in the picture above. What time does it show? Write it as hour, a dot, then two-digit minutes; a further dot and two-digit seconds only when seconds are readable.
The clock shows 11.56
